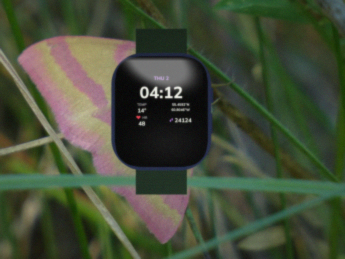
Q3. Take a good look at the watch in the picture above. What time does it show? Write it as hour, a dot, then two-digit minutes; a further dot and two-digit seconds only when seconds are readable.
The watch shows 4.12
